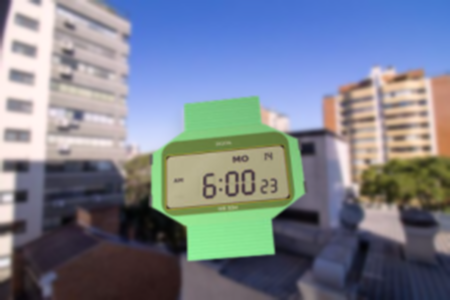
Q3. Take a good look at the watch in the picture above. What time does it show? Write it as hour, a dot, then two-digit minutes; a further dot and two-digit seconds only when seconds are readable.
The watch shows 6.00.23
